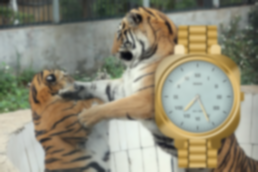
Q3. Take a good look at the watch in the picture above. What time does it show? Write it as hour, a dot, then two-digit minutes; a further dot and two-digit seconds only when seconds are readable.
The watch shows 7.26
